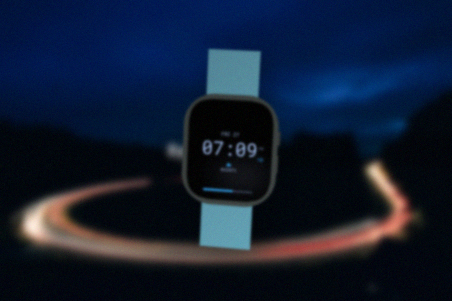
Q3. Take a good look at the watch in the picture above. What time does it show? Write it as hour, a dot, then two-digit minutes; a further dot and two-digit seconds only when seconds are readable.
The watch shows 7.09
